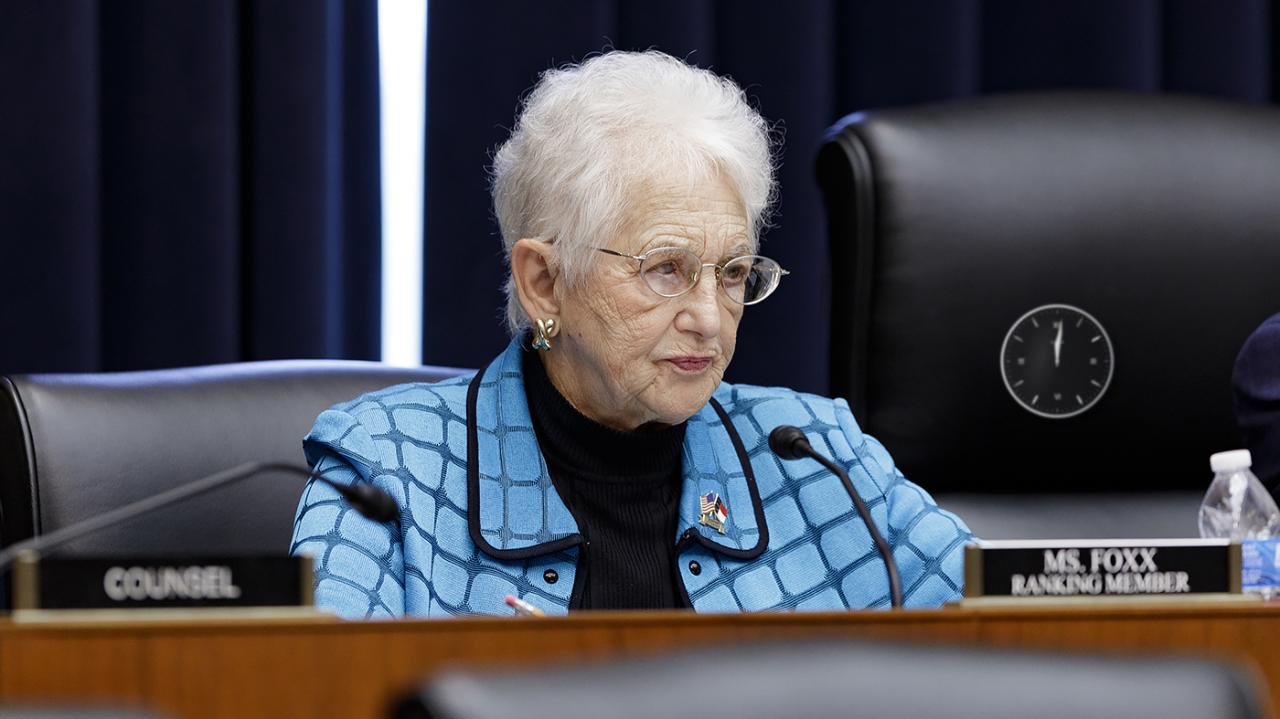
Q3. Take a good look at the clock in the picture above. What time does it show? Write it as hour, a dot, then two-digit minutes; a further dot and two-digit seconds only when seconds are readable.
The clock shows 12.01
